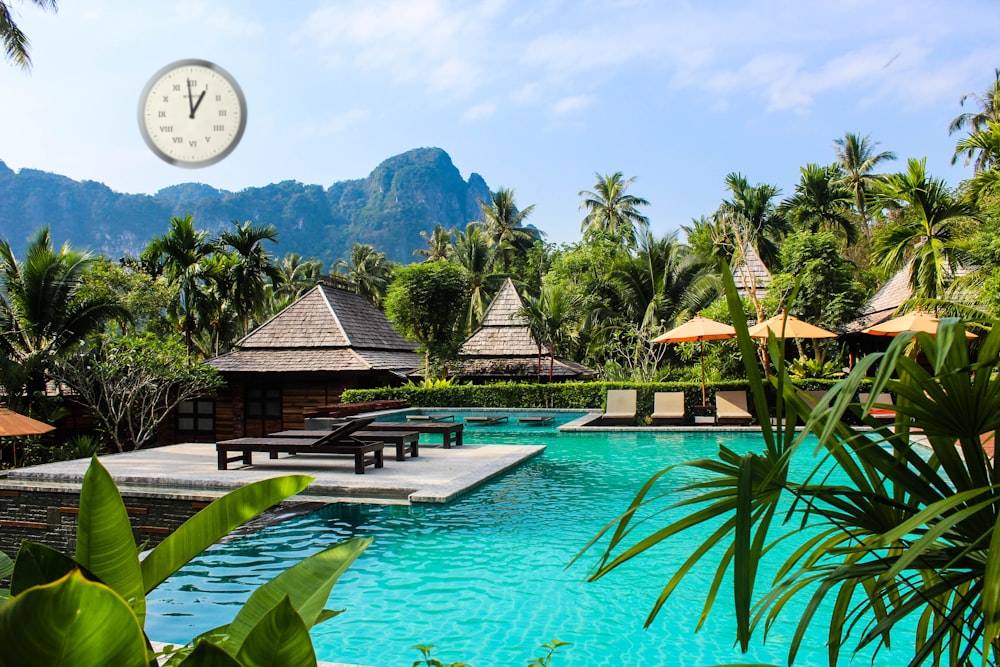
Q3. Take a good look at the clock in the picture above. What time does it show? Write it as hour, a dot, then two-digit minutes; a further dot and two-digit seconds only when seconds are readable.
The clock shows 12.59
